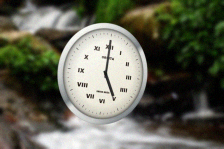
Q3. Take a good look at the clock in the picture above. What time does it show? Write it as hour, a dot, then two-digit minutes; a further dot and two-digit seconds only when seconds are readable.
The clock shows 5.00
